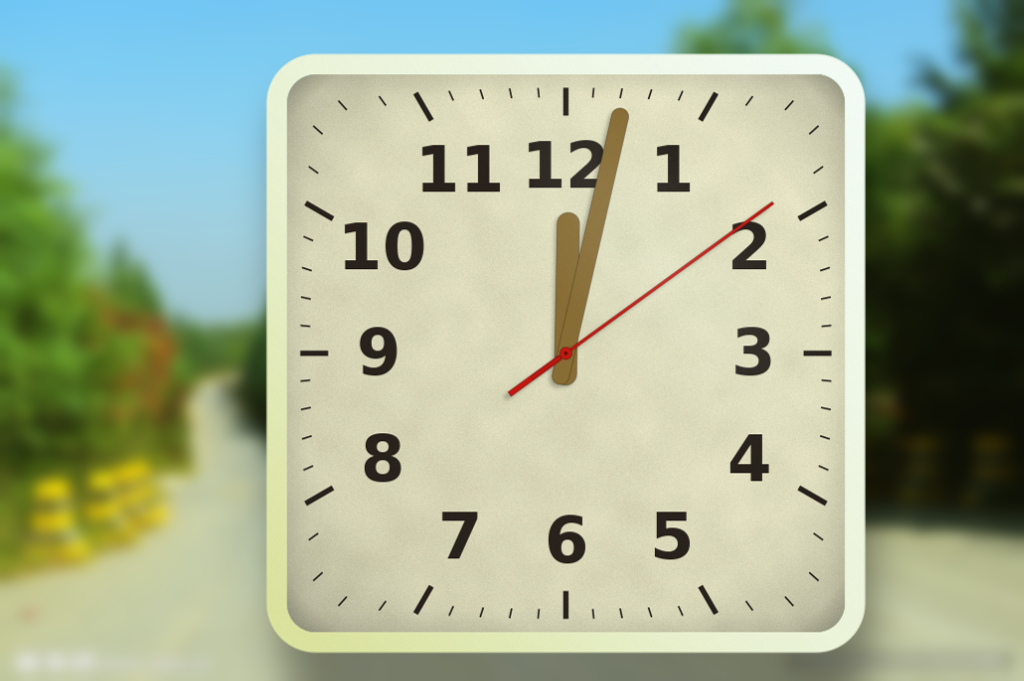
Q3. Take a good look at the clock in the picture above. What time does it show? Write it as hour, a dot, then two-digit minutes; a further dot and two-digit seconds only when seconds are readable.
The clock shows 12.02.09
